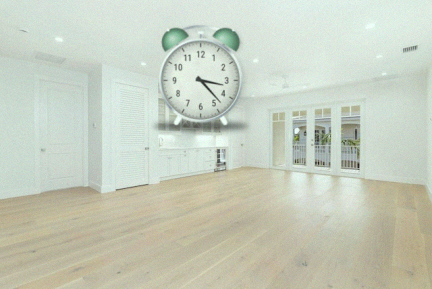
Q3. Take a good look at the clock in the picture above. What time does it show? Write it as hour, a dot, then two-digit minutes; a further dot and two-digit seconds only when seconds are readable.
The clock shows 3.23
